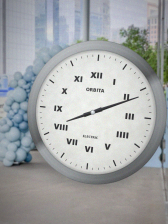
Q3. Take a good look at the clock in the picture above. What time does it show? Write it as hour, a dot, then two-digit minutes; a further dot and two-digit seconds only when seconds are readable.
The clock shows 8.11
